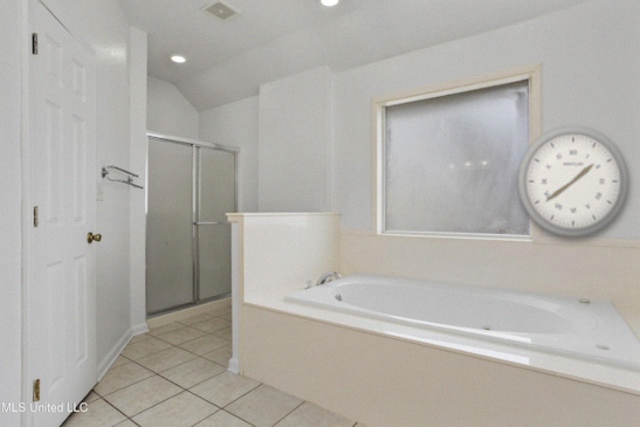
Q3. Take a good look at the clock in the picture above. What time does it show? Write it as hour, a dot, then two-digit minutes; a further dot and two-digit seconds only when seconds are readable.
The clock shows 1.39
